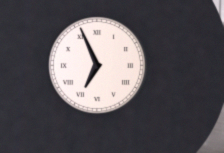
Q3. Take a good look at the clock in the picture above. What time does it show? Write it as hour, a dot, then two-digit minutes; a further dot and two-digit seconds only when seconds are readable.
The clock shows 6.56
